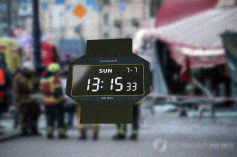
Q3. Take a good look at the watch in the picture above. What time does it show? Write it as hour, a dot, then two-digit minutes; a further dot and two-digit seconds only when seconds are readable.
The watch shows 13.15.33
